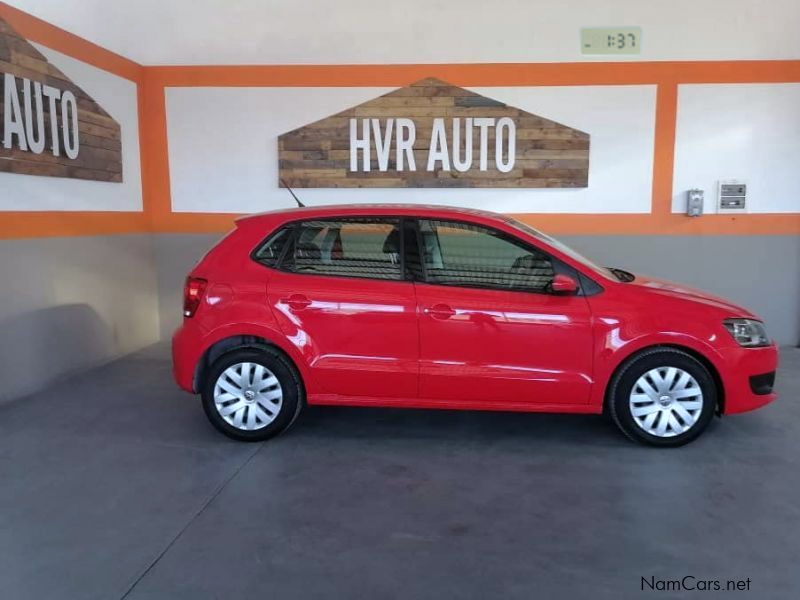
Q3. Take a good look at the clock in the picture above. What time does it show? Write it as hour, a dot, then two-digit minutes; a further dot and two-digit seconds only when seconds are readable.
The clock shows 1.37
